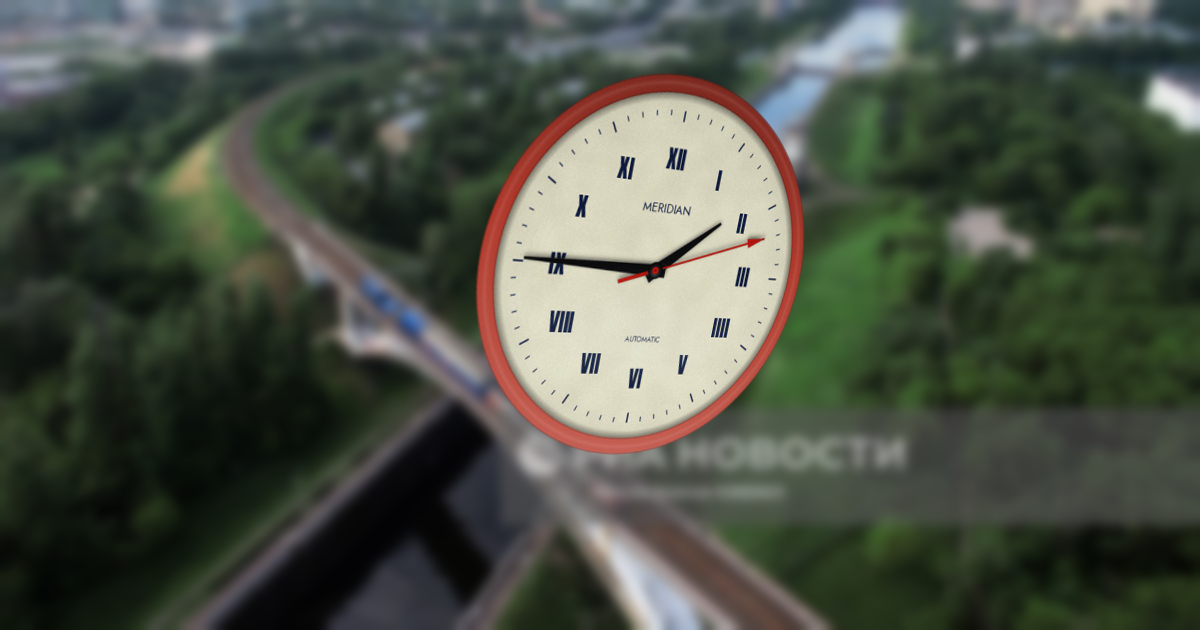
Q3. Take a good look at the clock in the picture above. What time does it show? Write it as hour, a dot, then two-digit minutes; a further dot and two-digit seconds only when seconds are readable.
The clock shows 1.45.12
